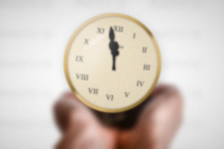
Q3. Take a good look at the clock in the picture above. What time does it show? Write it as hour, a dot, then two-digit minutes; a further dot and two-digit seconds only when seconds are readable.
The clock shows 11.58
